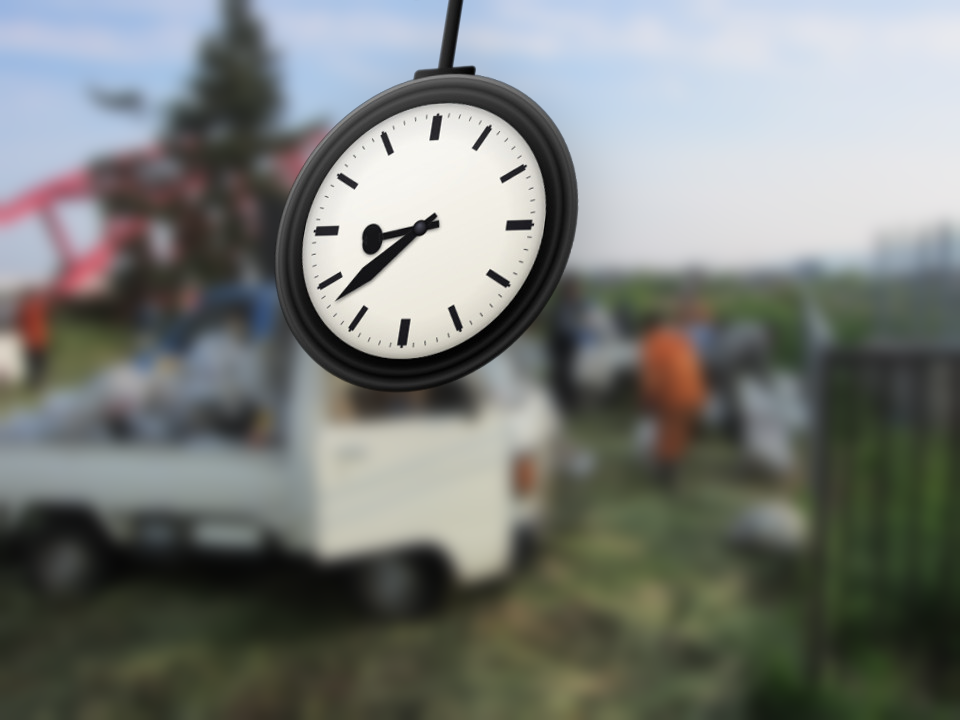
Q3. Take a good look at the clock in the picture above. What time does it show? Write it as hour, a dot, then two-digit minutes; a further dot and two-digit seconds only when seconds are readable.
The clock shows 8.38
